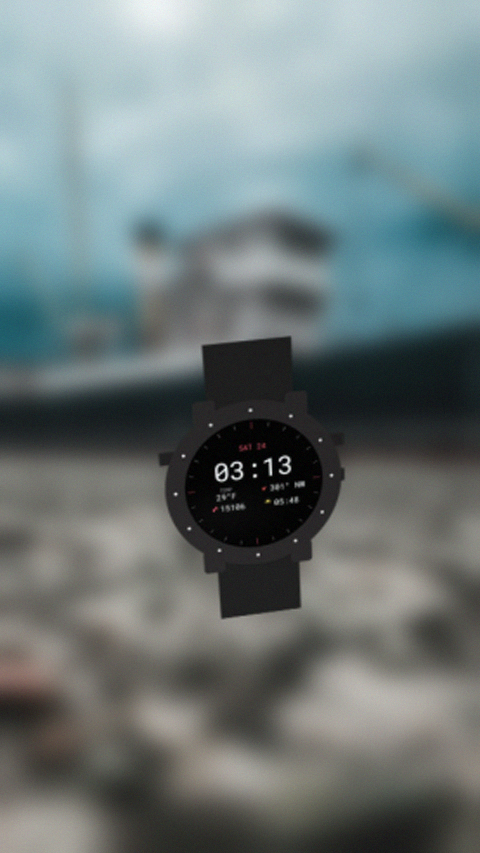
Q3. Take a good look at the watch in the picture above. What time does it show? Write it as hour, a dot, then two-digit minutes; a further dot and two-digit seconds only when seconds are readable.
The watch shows 3.13
